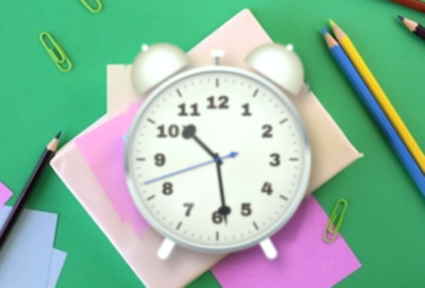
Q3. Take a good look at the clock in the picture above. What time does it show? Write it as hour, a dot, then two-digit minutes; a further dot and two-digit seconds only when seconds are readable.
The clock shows 10.28.42
